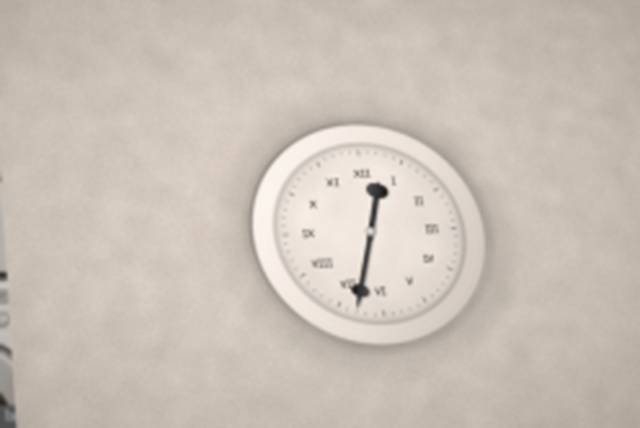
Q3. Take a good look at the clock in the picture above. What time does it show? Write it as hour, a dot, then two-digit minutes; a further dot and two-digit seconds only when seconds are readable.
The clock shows 12.33
